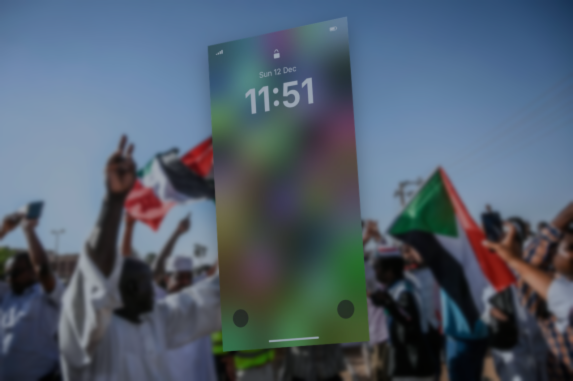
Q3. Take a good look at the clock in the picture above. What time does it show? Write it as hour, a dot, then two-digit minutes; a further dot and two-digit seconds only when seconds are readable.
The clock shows 11.51
